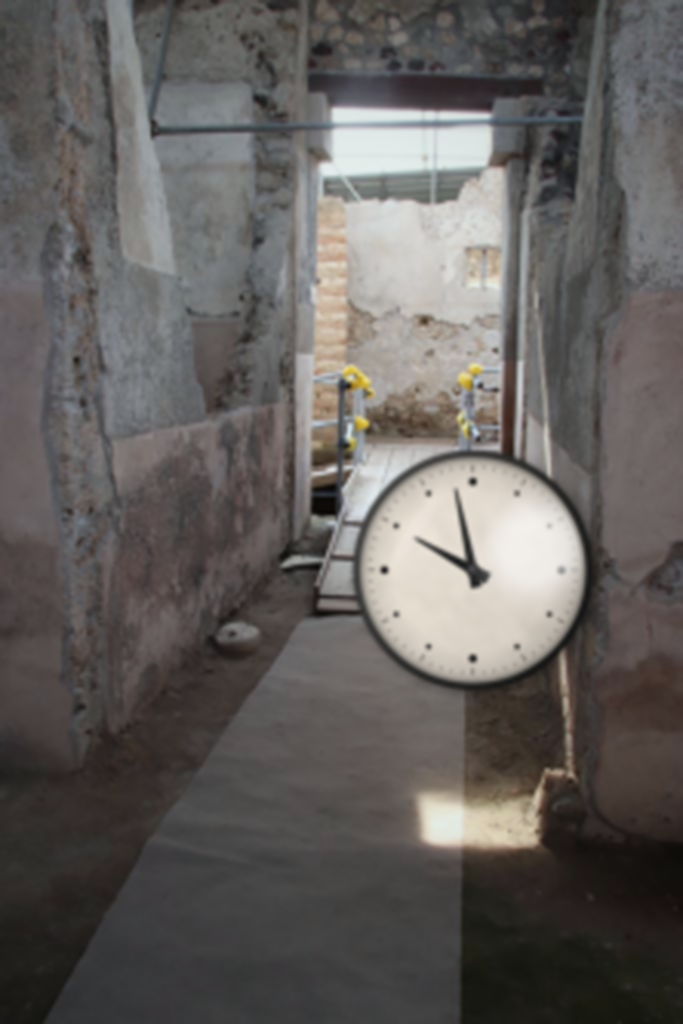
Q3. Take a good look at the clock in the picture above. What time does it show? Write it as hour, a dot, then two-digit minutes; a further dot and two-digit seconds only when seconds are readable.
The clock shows 9.58
